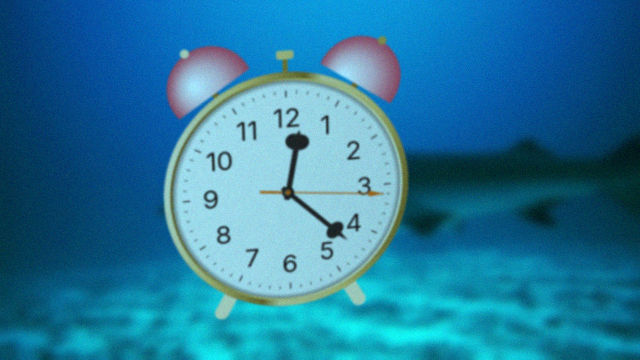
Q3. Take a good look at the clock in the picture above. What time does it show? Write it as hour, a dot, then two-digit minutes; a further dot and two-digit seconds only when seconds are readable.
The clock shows 12.22.16
